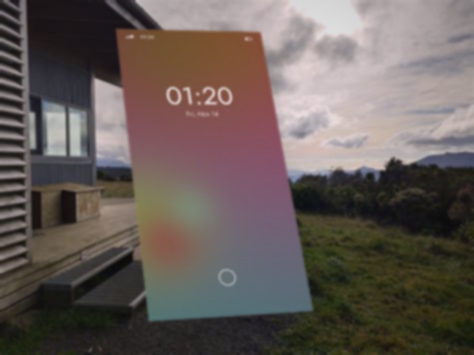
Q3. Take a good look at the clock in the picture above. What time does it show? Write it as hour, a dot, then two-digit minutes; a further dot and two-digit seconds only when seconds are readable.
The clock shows 1.20
